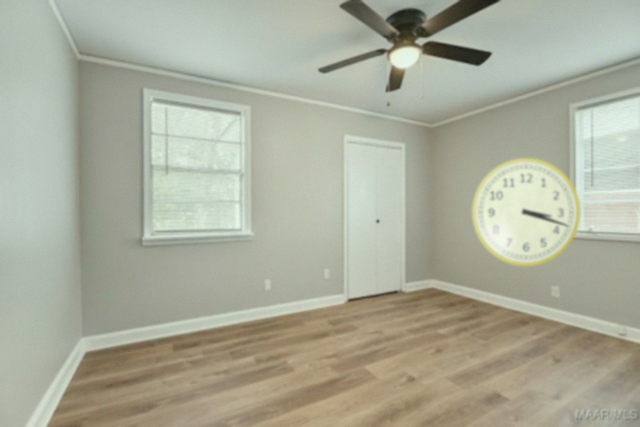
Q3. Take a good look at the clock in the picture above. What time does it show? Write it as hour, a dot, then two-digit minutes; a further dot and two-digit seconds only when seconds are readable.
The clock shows 3.18
